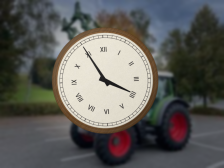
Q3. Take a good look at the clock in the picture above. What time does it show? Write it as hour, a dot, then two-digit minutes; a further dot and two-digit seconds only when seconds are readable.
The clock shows 3.55
